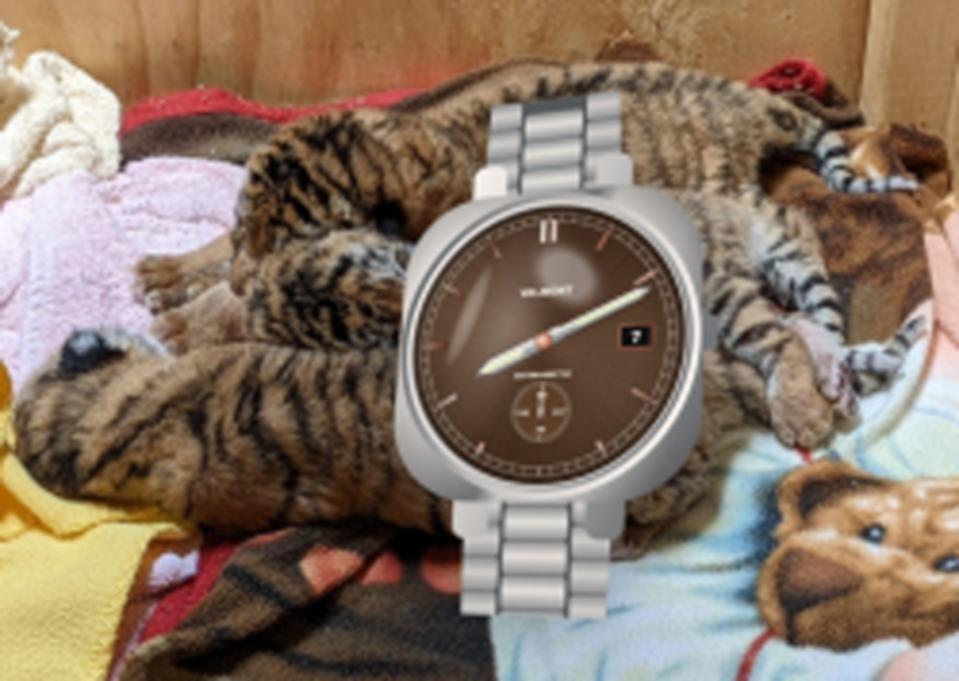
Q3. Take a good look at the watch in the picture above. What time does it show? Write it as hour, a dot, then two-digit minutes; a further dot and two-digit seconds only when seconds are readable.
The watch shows 8.11
